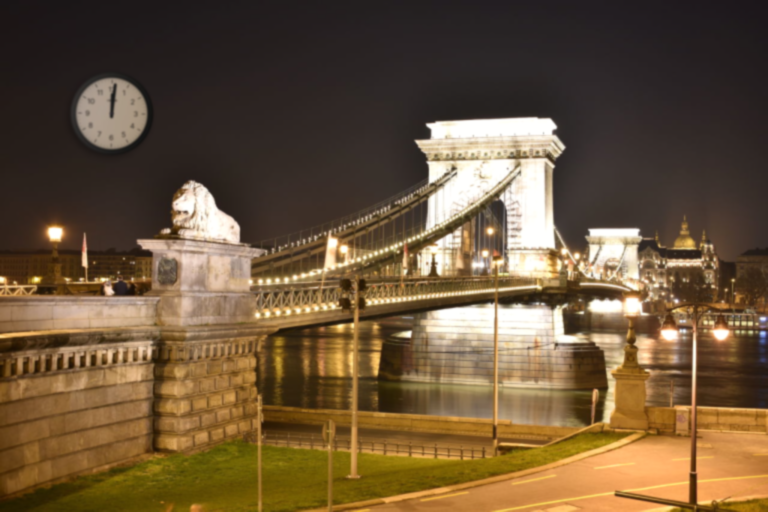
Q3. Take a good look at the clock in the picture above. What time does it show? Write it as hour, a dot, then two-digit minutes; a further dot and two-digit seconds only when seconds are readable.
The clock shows 12.01
